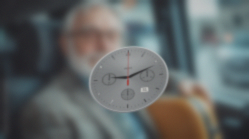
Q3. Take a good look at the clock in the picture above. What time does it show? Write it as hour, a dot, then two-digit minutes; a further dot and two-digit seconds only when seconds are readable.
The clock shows 9.11
